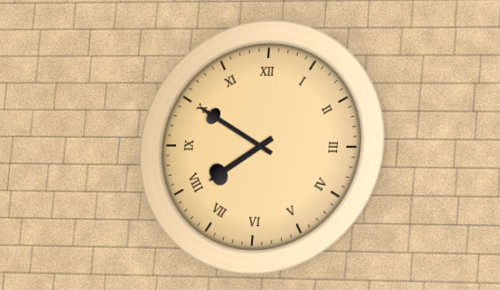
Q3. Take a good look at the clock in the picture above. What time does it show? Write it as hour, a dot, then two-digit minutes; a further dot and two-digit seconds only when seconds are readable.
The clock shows 7.50
